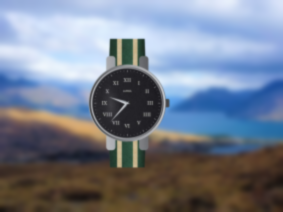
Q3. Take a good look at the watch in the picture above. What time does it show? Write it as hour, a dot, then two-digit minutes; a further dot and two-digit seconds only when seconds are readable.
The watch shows 9.37
